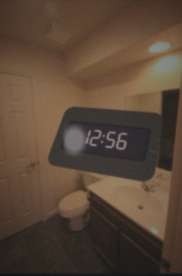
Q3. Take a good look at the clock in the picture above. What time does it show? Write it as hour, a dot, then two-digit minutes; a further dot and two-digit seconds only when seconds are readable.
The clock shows 12.56
